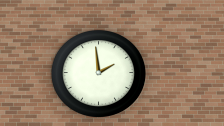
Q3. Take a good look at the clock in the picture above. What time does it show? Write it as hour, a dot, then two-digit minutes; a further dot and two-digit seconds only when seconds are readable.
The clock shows 1.59
